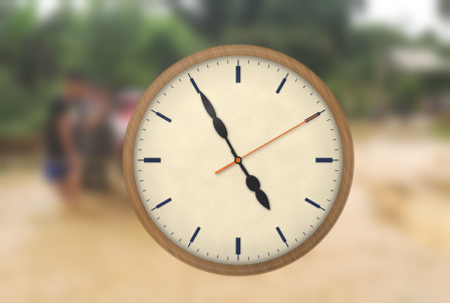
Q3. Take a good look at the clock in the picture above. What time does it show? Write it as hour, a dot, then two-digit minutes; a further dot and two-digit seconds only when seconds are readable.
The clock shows 4.55.10
